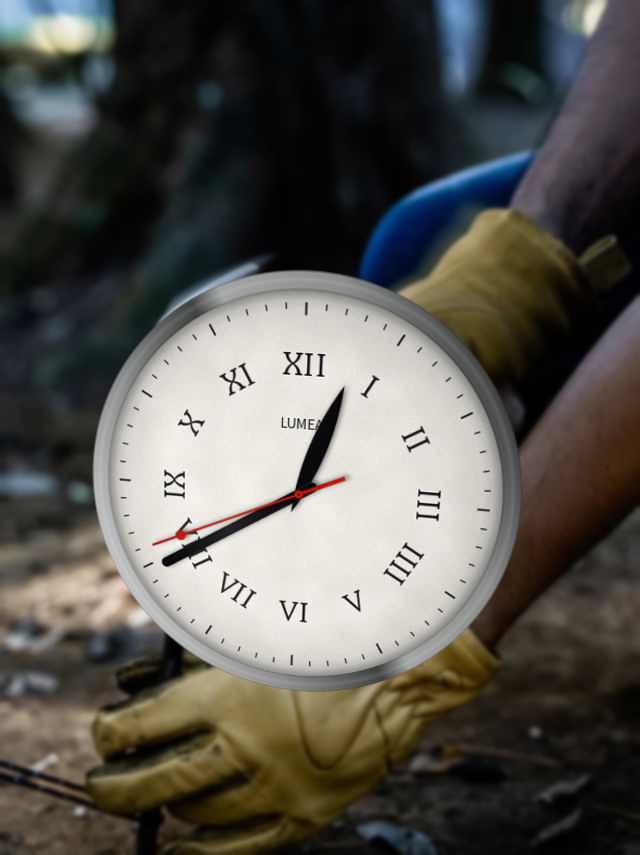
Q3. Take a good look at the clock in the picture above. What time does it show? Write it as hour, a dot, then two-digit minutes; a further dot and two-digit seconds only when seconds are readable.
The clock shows 12.39.41
